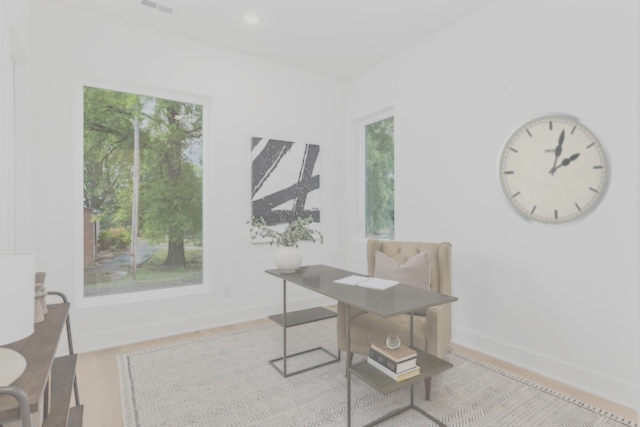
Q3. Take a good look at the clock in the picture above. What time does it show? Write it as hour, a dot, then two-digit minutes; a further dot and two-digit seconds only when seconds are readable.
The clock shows 2.03
